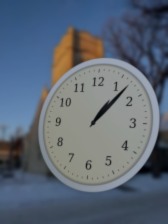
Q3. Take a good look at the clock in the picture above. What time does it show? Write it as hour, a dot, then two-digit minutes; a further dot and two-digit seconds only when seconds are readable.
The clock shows 1.07
